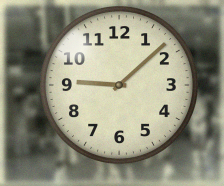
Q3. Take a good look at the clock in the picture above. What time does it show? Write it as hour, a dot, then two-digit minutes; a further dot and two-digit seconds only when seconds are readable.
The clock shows 9.08
